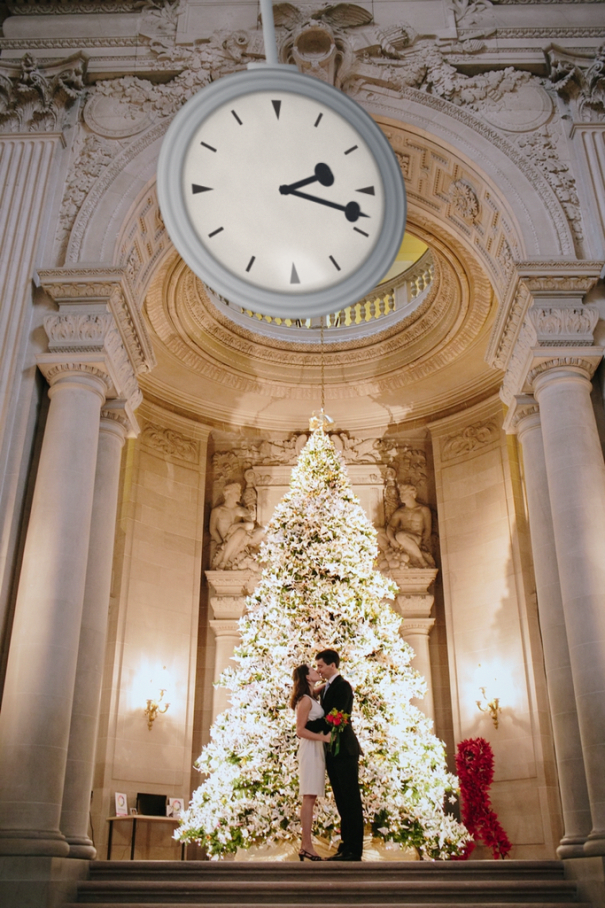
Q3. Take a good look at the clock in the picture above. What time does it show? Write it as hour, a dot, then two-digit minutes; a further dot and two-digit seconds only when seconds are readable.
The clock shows 2.18
